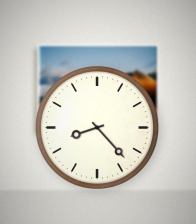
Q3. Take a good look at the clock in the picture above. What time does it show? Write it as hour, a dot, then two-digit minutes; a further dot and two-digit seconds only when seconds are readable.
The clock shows 8.23
